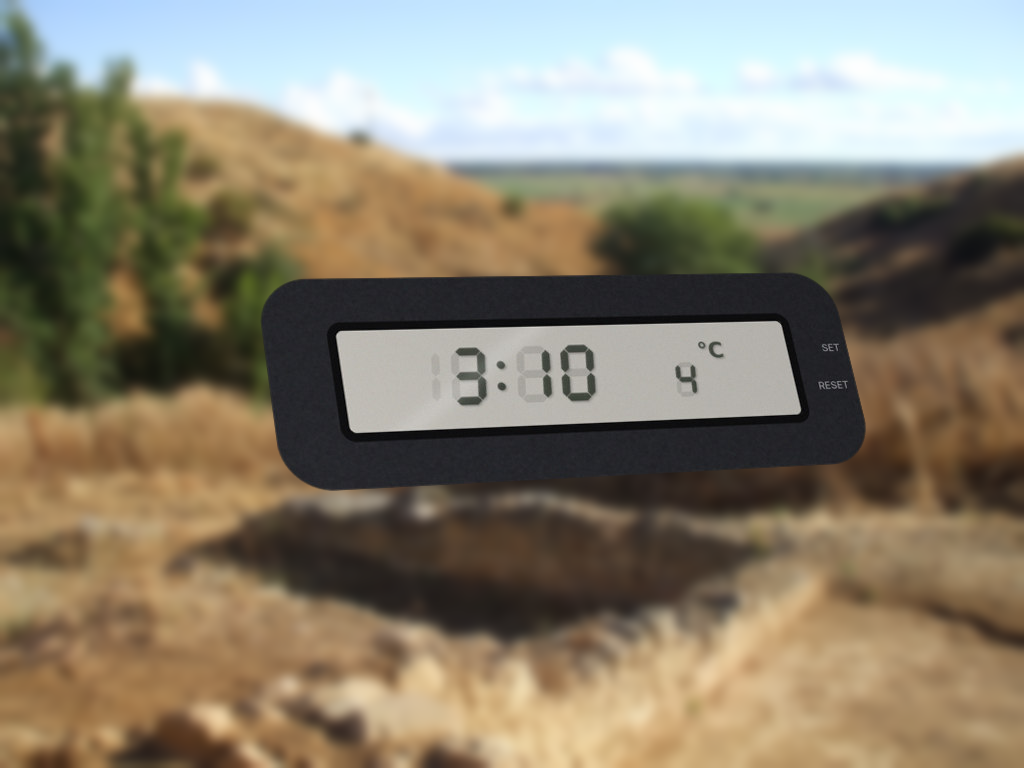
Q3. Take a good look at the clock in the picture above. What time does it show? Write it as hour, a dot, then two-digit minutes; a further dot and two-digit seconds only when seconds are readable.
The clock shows 3.10
